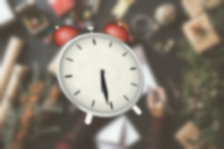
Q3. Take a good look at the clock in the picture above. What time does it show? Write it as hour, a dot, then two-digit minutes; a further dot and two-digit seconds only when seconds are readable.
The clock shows 6.31
